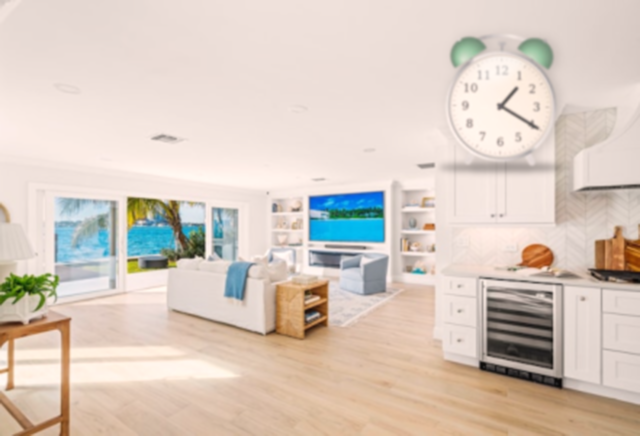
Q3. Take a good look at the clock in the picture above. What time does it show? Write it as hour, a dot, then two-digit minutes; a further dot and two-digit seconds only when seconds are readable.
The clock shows 1.20
